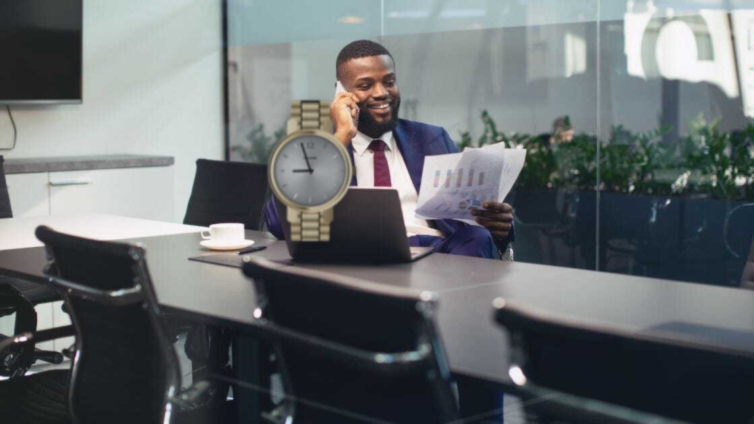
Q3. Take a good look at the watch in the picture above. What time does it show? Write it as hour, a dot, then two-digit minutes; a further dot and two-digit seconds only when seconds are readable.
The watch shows 8.57
